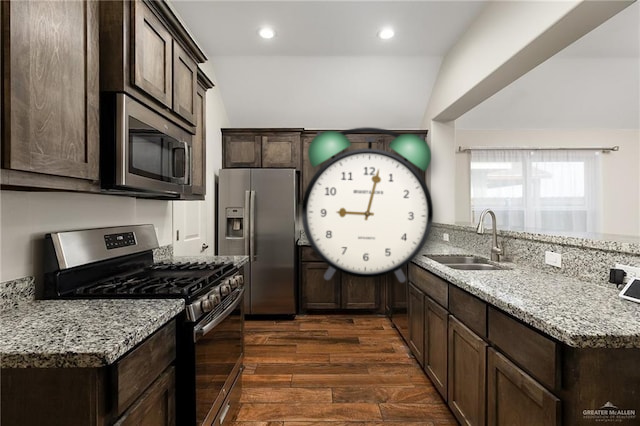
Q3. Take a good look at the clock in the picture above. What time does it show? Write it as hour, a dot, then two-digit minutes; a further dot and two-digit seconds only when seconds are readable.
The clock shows 9.02
